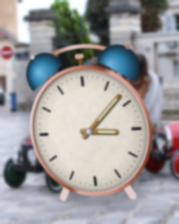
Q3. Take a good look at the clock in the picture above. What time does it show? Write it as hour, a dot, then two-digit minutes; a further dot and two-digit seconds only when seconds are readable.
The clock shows 3.08
